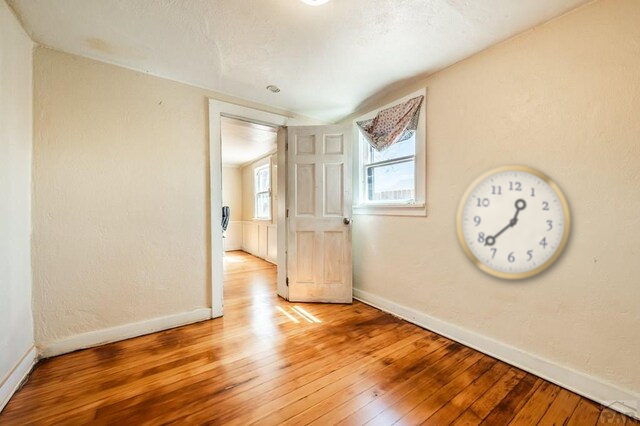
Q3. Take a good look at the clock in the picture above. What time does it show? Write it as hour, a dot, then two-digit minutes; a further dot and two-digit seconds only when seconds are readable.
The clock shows 12.38
